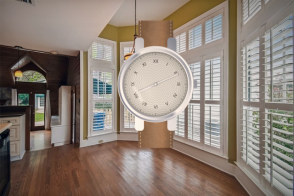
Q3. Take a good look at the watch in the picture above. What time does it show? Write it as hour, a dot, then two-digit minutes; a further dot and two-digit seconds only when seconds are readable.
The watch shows 8.11
